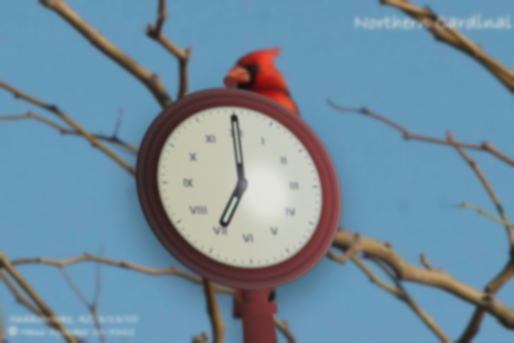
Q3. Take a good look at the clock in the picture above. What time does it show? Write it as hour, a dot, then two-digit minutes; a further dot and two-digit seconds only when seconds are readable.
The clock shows 7.00
